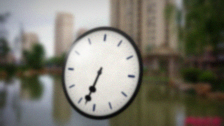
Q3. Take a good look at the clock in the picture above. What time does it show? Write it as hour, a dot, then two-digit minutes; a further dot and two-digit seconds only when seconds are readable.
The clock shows 6.33
